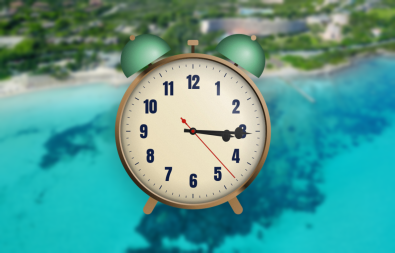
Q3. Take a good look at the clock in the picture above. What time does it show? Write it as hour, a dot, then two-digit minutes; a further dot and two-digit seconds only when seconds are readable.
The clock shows 3.15.23
